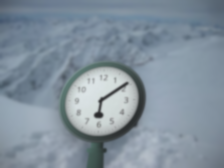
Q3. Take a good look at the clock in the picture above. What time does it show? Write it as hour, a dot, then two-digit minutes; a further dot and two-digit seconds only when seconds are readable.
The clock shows 6.09
